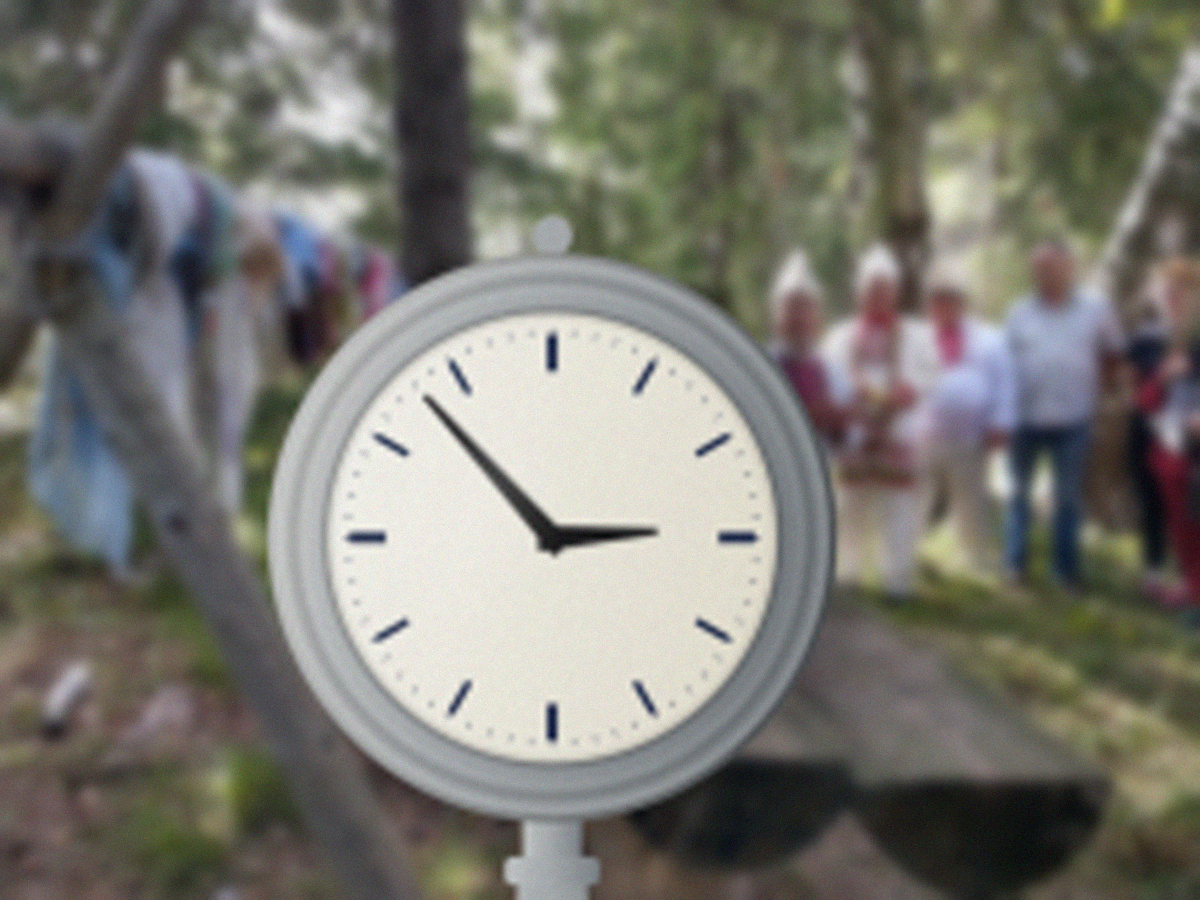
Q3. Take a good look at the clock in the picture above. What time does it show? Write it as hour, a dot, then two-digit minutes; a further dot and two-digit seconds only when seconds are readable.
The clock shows 2.53
